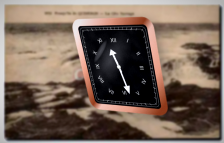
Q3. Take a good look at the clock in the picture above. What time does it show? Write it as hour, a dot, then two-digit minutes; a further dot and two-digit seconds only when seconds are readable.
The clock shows 11.28
